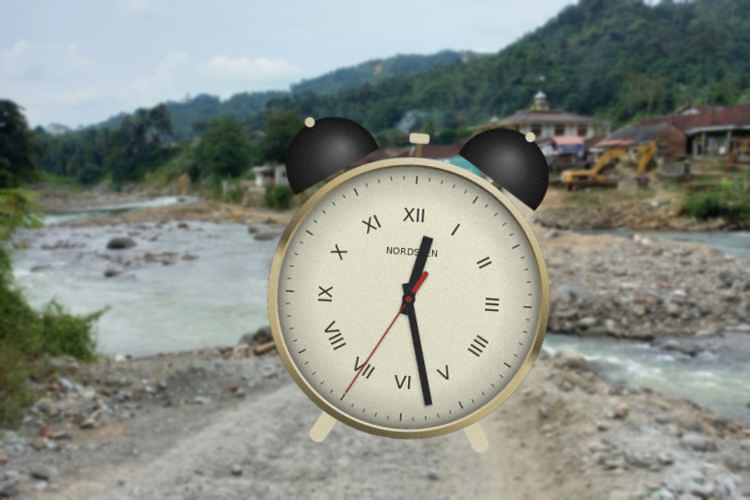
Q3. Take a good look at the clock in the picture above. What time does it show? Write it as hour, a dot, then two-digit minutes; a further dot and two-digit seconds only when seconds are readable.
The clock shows 12.27.35
